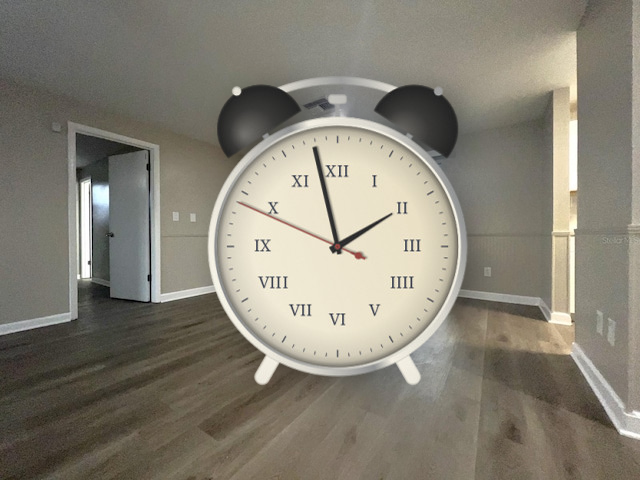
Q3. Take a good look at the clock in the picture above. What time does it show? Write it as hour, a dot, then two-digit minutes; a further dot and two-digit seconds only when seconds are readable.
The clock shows 1.57.49
